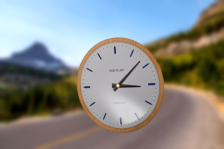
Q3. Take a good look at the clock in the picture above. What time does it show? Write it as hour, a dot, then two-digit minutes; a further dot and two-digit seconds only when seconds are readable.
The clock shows 3.08
